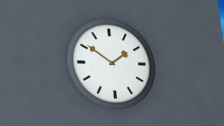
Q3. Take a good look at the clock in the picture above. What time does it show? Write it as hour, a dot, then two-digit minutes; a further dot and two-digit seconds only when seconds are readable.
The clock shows 1.51
